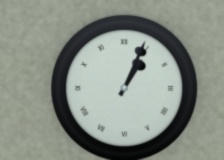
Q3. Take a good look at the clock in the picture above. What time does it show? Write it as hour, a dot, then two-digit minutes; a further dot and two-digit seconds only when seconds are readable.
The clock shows 1.04
